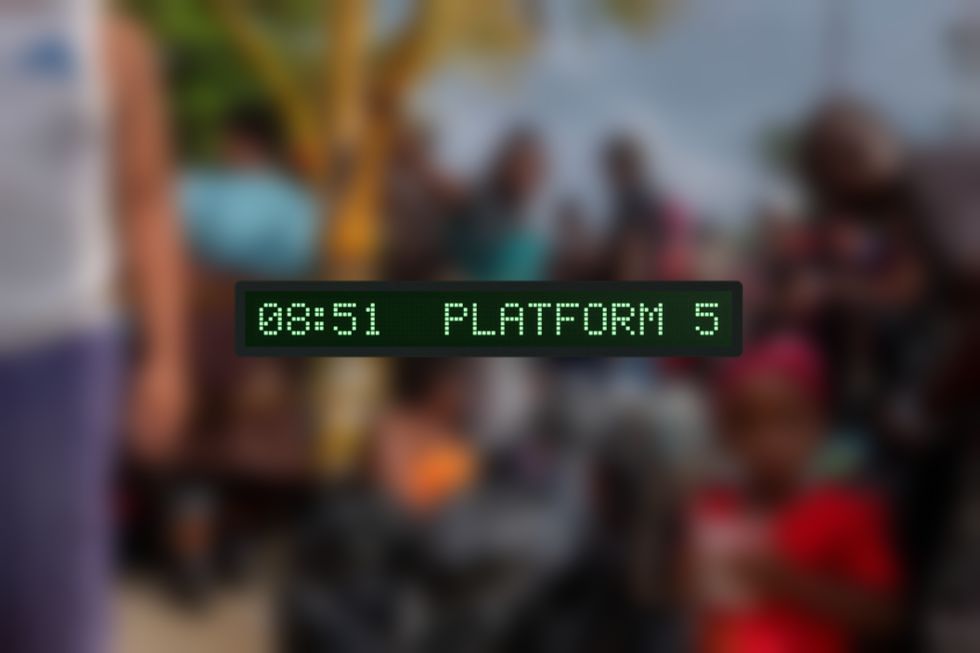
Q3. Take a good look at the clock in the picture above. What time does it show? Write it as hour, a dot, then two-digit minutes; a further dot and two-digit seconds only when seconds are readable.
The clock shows 8.51
